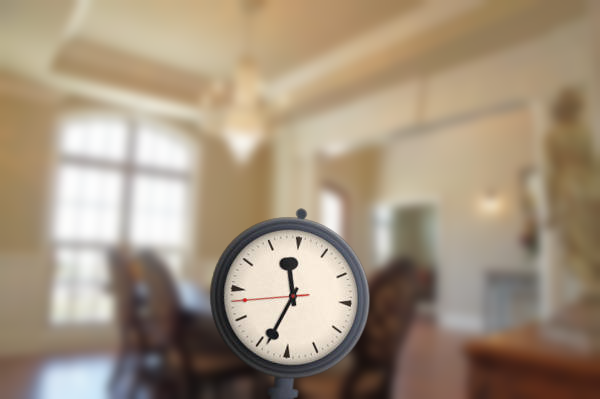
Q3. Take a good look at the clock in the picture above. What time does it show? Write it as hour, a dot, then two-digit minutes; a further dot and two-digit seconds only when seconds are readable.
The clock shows 11.33.43
